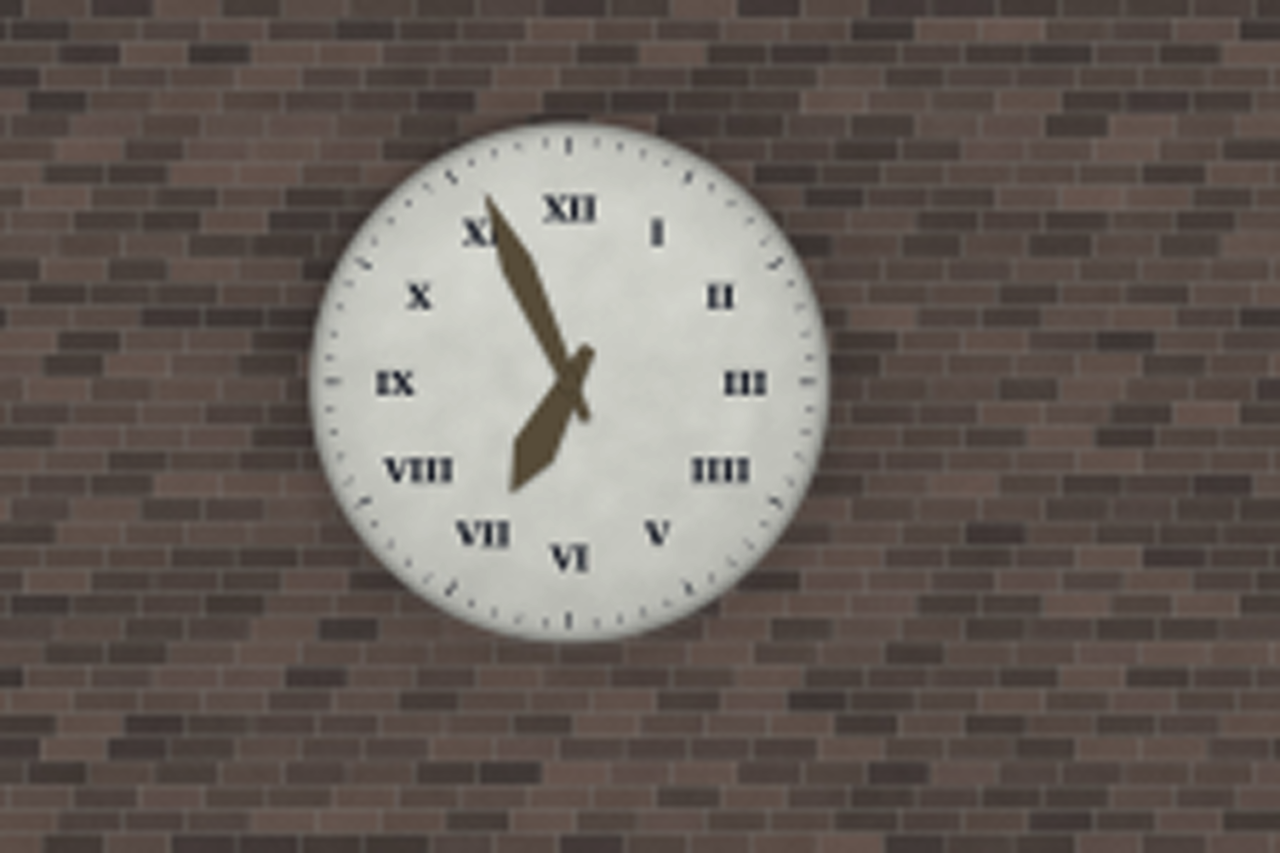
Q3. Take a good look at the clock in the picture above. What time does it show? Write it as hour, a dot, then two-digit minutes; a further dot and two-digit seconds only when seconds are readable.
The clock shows 6.56
